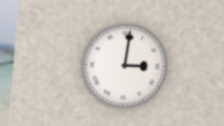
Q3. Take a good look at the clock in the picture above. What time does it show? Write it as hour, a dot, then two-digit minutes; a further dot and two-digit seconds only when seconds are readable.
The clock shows 3.01
